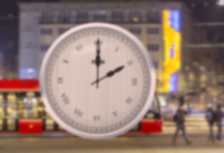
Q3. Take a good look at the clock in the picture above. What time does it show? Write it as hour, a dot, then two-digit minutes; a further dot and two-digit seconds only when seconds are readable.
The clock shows 2.00
